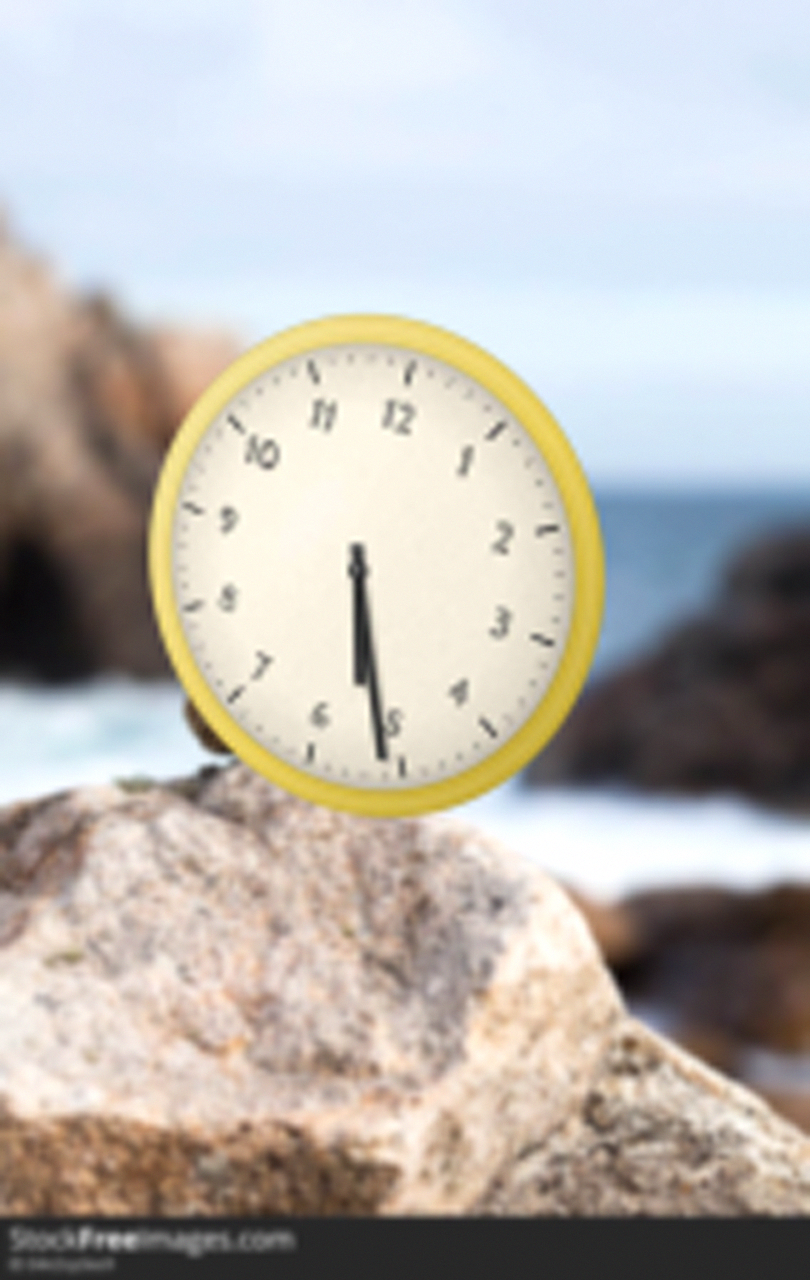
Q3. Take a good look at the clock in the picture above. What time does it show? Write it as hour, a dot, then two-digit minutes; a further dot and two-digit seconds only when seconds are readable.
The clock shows 5.26
